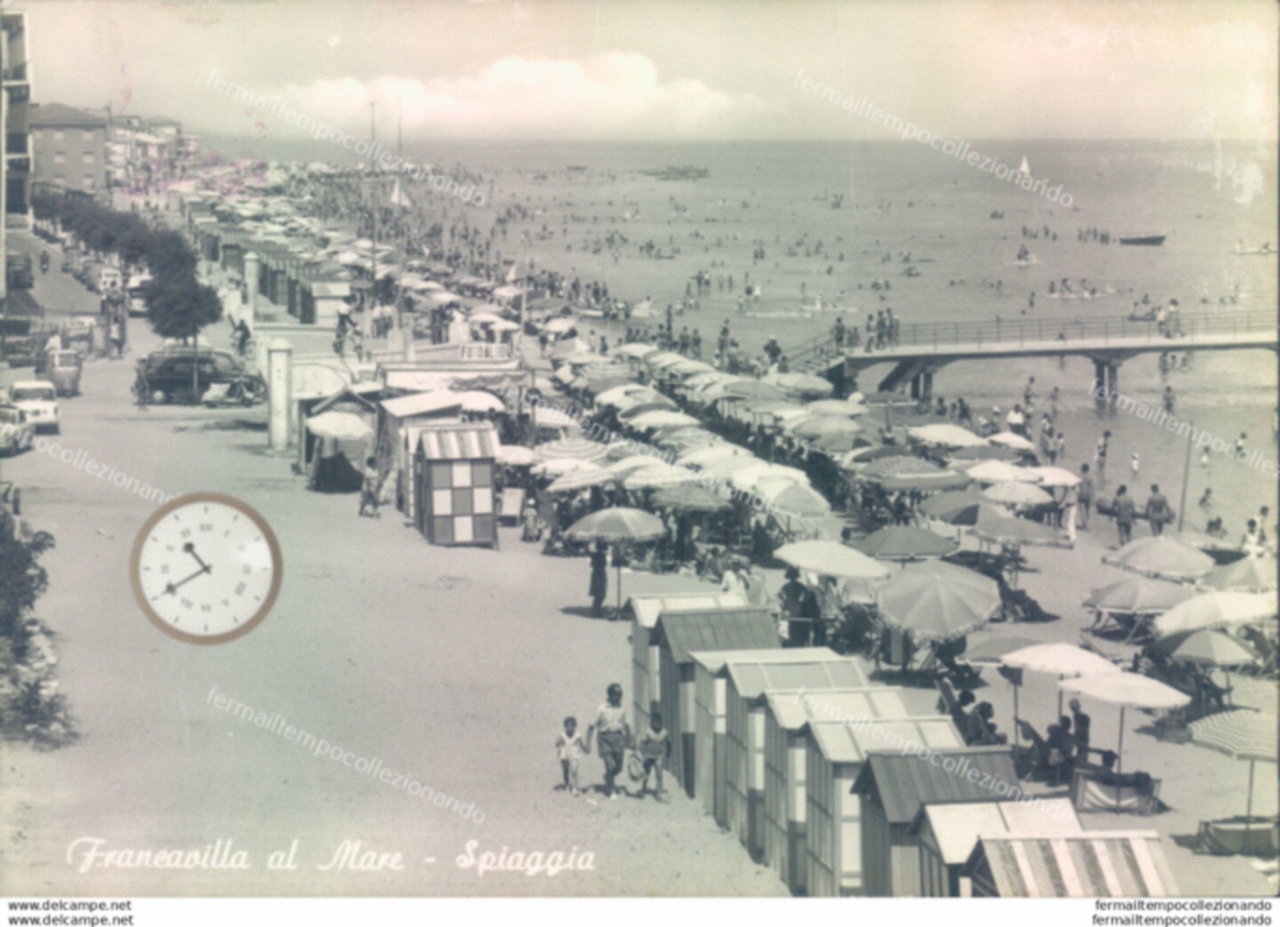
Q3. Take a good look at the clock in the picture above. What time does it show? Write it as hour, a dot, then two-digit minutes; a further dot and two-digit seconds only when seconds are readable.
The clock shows 10.40
